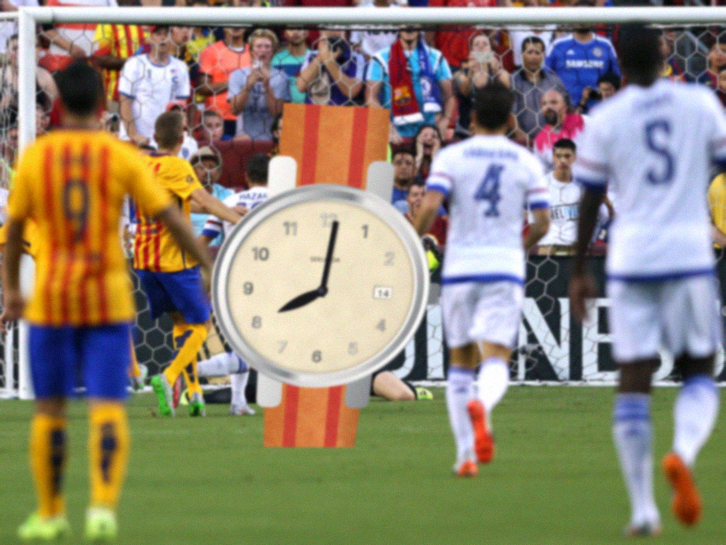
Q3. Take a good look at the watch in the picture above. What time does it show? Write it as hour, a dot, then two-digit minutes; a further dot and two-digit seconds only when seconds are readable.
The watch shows 8.01
